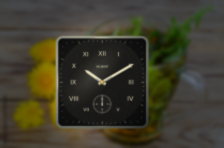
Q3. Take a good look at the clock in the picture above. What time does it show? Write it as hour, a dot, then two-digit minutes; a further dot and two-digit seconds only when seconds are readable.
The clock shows 10.10
